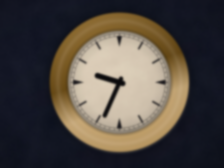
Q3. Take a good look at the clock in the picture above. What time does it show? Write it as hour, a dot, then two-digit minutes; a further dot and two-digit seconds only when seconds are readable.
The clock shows 9.34
